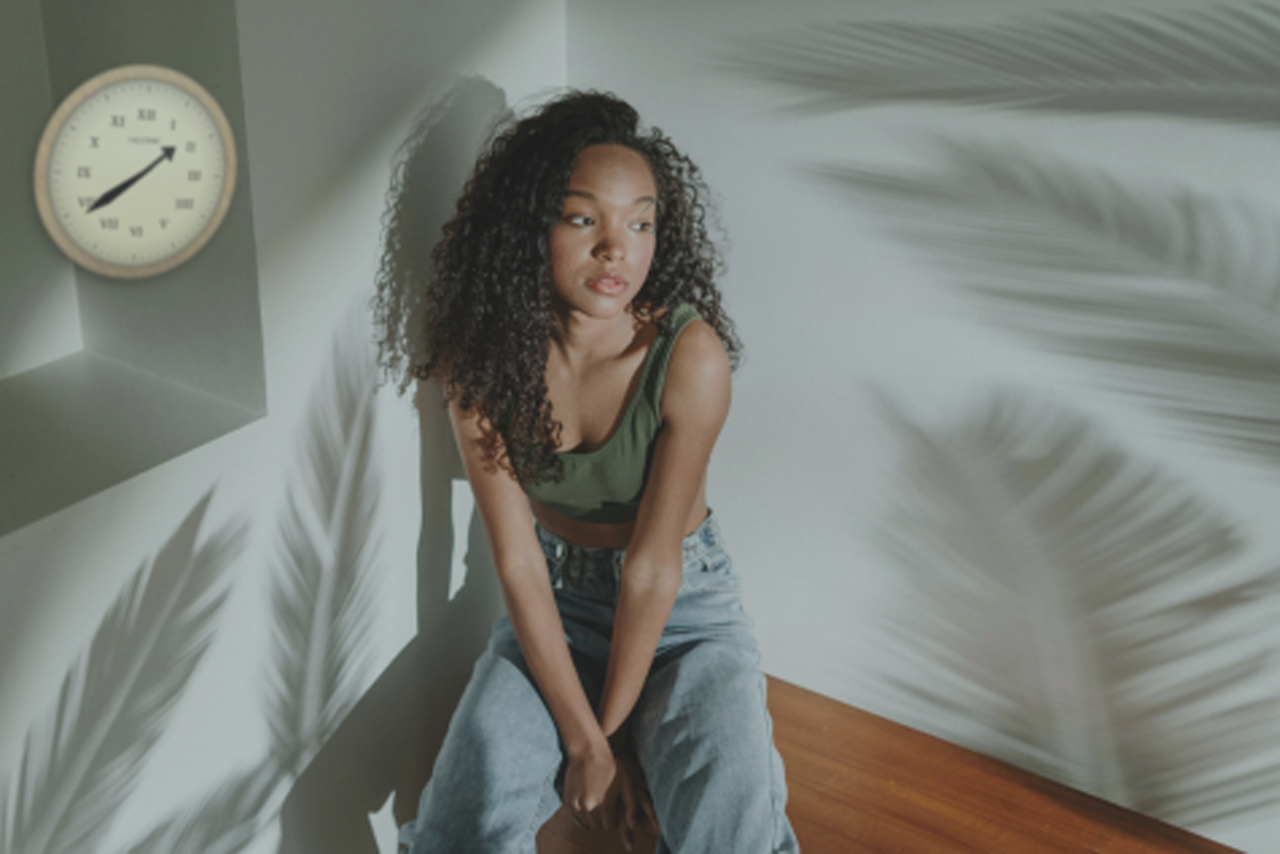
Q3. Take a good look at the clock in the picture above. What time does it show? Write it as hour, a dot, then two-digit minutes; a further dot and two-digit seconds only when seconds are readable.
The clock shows 1.39
